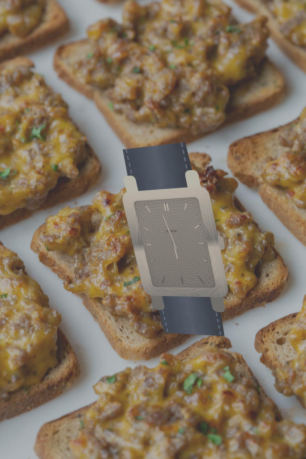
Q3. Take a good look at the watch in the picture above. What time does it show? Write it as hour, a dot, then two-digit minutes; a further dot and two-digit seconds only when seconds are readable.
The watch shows 5.58
